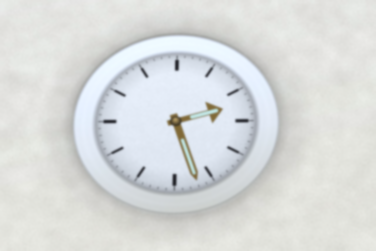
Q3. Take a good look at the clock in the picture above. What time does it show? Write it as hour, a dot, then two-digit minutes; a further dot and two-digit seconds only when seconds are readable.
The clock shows 2.27
